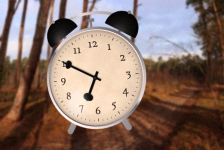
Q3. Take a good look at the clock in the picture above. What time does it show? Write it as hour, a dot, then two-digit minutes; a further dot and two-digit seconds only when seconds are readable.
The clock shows 6.50
